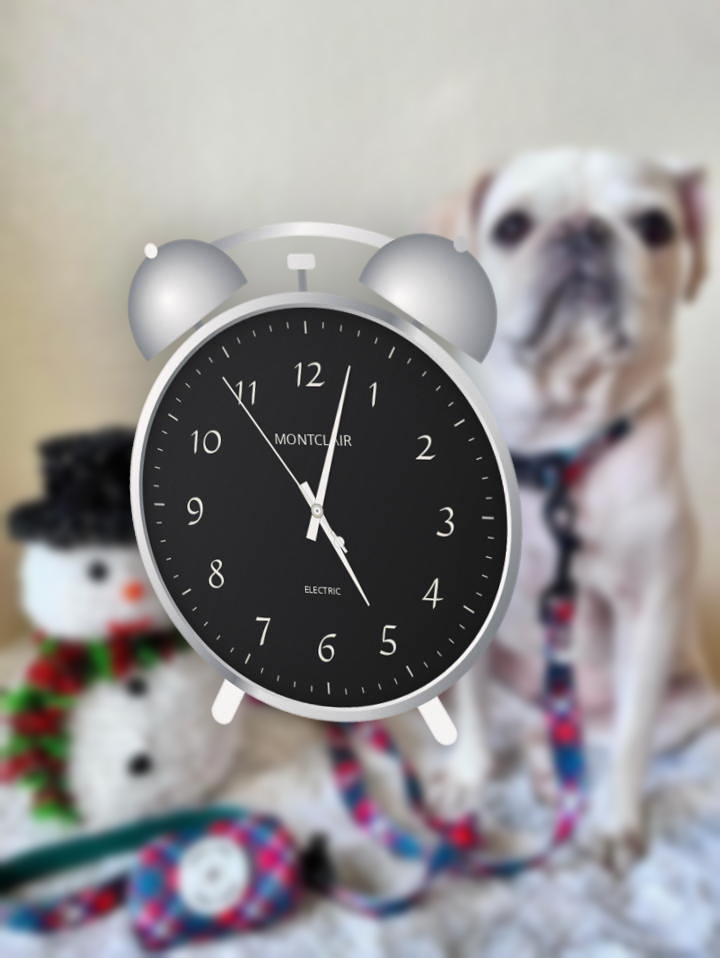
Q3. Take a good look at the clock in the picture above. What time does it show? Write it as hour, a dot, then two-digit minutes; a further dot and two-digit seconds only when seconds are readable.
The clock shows 5.02.54
